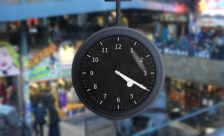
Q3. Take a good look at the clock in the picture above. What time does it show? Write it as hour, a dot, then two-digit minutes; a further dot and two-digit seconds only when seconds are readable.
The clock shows 4.20
